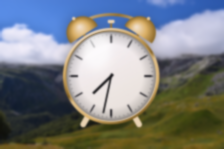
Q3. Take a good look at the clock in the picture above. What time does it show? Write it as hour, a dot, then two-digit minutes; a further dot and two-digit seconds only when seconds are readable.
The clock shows 7.32
